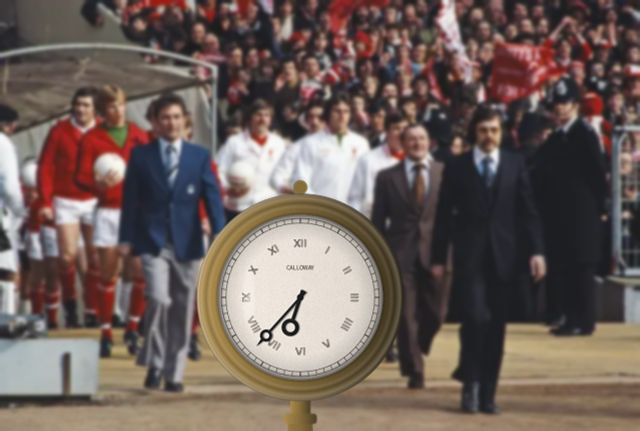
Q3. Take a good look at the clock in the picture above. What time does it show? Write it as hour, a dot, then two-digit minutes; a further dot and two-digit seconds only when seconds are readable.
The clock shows 6.37
